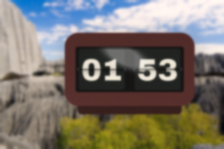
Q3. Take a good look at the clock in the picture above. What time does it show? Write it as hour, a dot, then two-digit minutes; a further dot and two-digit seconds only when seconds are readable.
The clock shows 1.53
